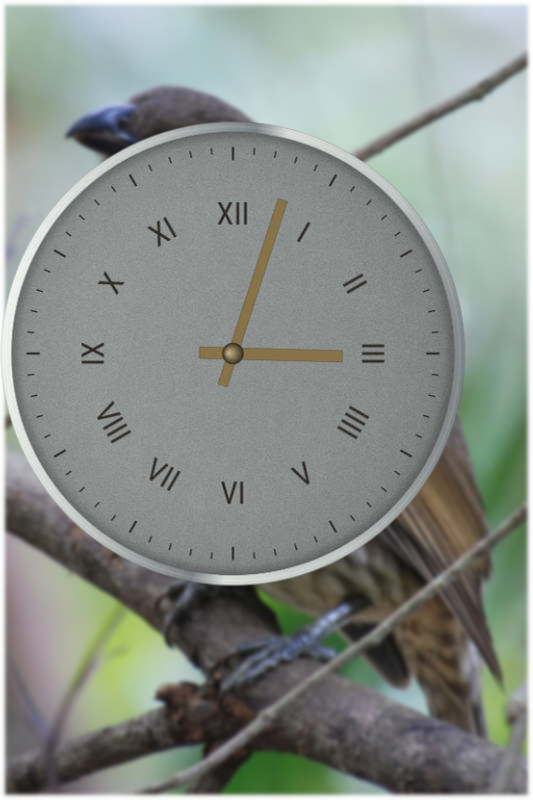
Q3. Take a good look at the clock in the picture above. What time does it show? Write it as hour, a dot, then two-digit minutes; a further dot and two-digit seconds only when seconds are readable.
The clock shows 3.03
